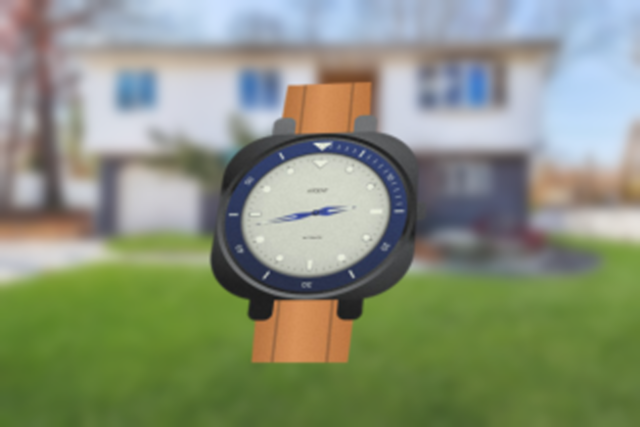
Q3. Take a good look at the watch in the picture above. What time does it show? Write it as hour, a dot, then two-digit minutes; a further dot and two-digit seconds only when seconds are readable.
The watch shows 2.43
